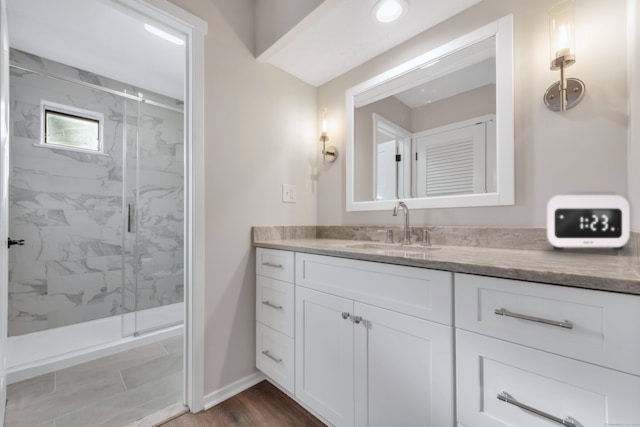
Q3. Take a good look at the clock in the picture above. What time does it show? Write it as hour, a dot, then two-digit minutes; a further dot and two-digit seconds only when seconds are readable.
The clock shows 1.23
